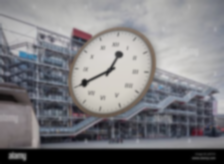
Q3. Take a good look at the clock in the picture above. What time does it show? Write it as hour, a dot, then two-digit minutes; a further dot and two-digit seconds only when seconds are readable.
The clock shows 12.40
